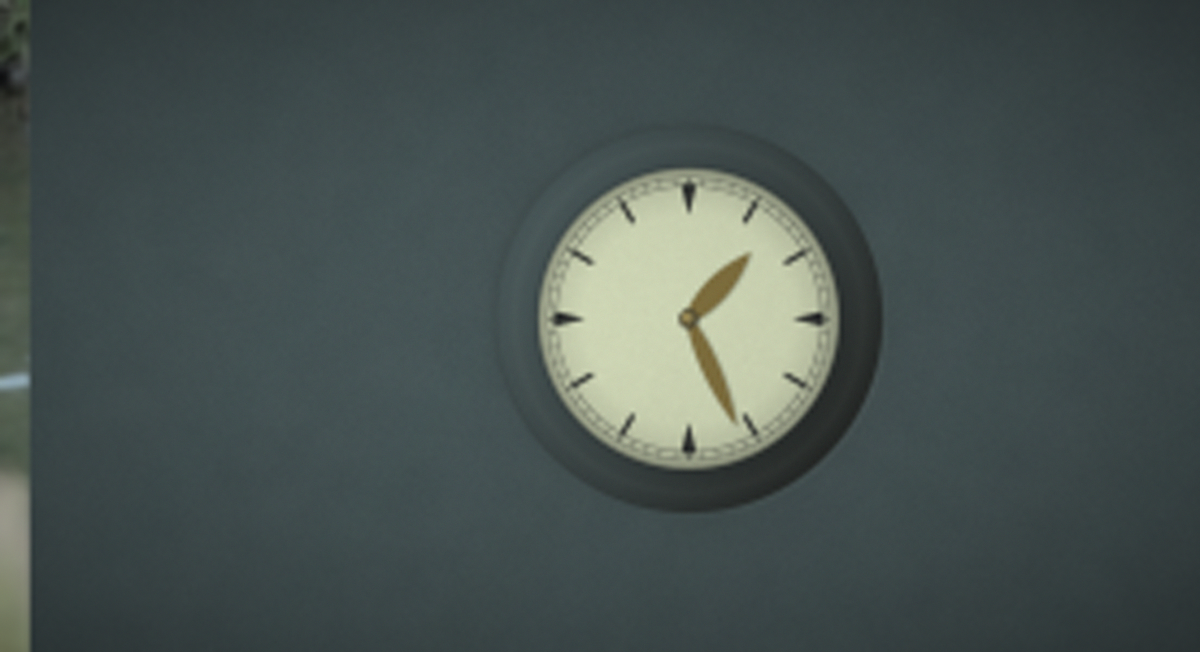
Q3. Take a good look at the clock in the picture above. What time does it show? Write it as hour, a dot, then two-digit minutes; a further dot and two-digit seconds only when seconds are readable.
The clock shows 1.26
